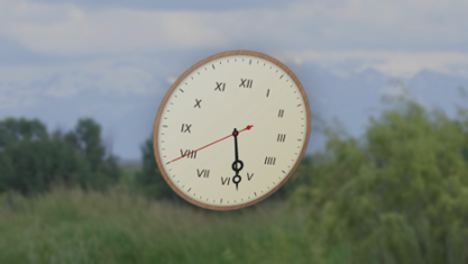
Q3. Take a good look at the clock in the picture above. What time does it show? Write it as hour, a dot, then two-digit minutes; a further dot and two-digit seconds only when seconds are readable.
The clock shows 5.27.40
